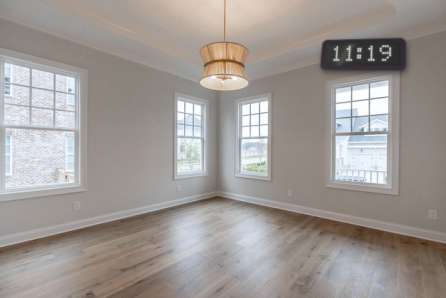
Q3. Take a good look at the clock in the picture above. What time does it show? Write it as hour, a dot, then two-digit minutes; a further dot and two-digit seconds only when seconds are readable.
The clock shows 11.19
